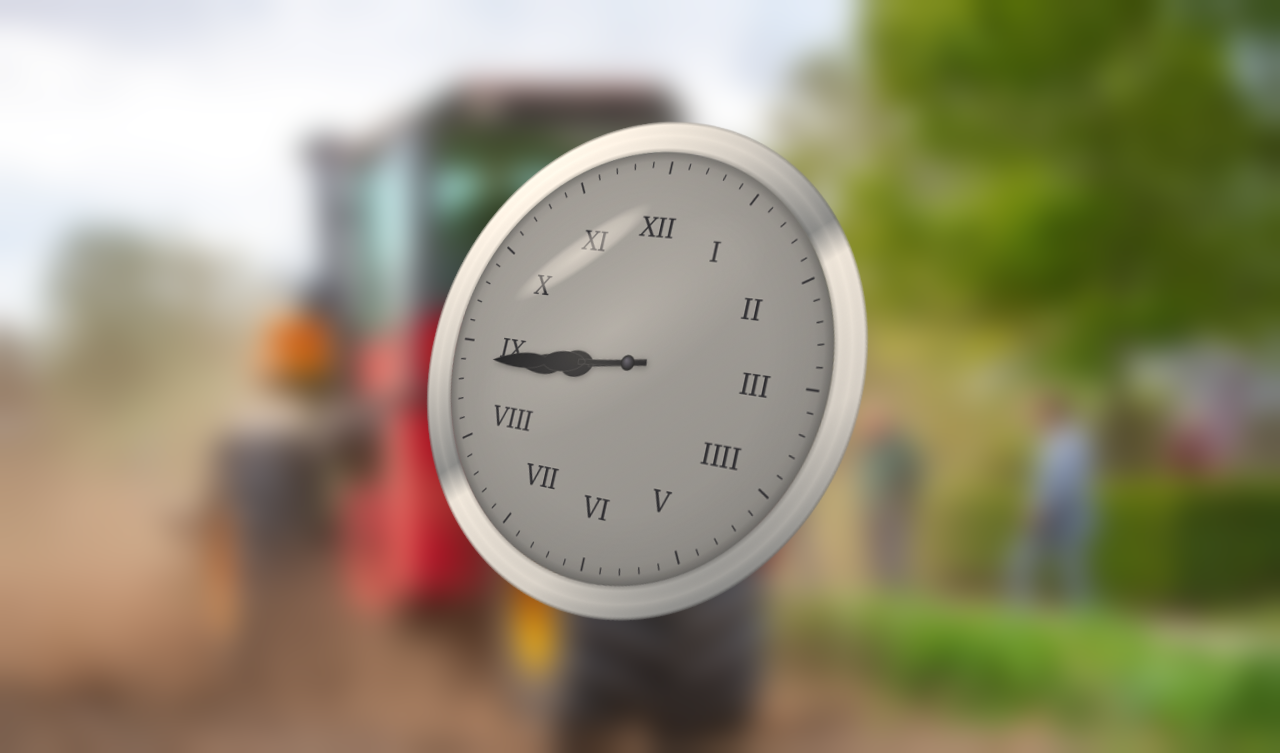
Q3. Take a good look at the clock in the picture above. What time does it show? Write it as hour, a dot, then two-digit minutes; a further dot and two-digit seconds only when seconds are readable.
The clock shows 8.44
